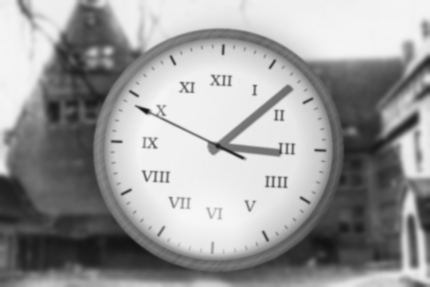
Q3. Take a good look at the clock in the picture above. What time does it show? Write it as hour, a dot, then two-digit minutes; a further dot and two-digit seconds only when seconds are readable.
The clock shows 3.07.49
